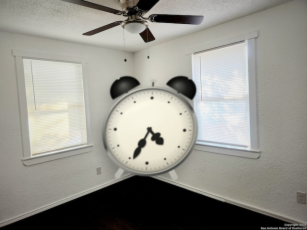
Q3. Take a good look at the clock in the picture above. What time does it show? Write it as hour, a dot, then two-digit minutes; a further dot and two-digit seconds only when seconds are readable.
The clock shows 4.34
